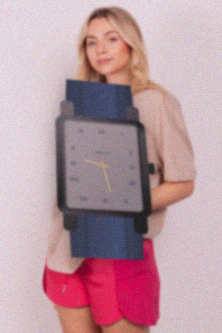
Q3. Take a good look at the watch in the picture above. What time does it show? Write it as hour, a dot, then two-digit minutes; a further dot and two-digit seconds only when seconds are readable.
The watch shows 9.28
